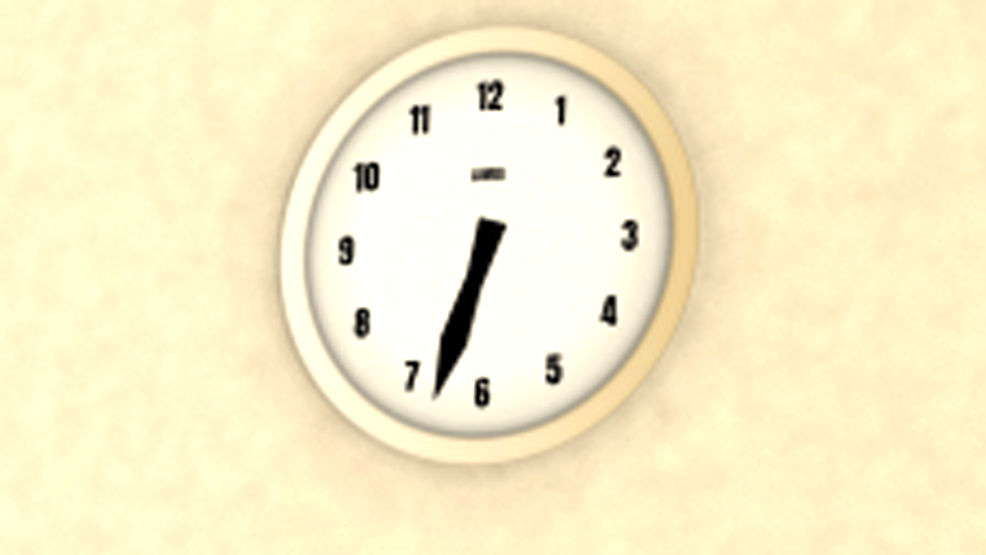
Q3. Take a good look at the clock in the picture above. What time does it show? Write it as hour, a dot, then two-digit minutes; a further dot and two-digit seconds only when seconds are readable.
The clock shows 6.33
